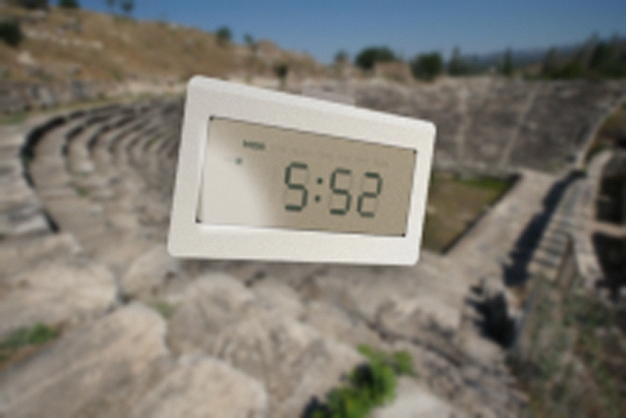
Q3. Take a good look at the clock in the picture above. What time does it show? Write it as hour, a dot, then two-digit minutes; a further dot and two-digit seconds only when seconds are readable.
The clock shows 5.52
